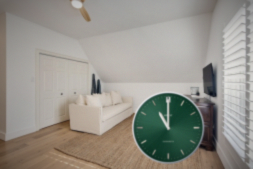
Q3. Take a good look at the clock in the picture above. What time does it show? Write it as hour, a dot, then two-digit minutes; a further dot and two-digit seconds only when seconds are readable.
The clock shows 11.00
